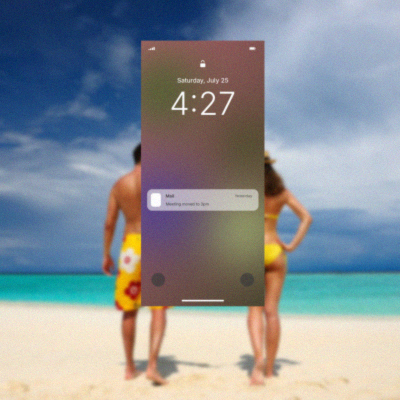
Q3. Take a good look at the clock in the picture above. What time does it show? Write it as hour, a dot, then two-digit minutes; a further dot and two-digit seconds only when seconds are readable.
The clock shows 4.27
